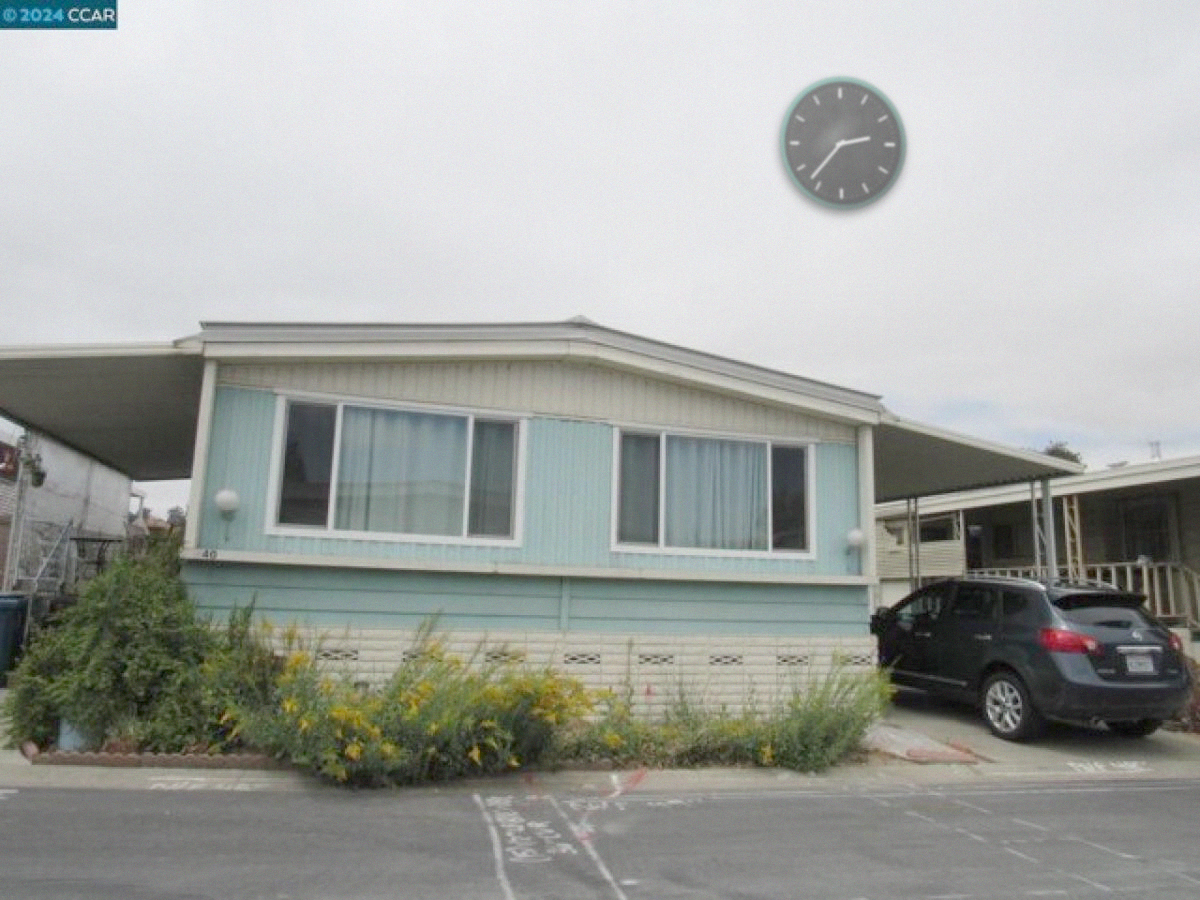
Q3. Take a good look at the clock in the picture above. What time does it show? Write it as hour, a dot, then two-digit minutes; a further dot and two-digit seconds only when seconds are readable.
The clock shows 2.37
